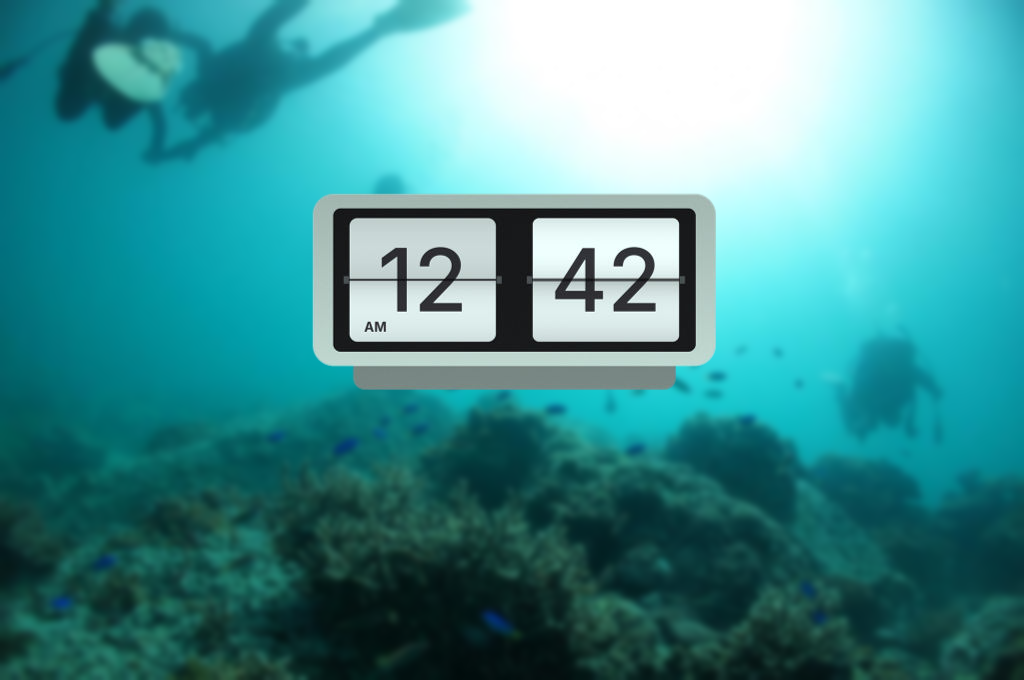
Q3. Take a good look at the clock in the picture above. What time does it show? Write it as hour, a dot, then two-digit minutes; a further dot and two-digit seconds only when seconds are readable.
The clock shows 12.42
